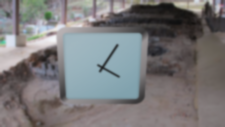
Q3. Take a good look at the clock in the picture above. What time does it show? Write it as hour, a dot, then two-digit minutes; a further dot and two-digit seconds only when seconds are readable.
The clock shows 4.05
